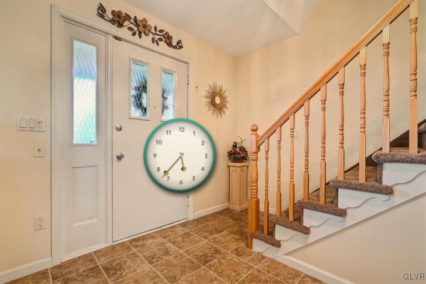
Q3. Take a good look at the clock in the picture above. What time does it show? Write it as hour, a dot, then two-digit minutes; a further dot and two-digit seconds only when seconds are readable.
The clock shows 5.37
